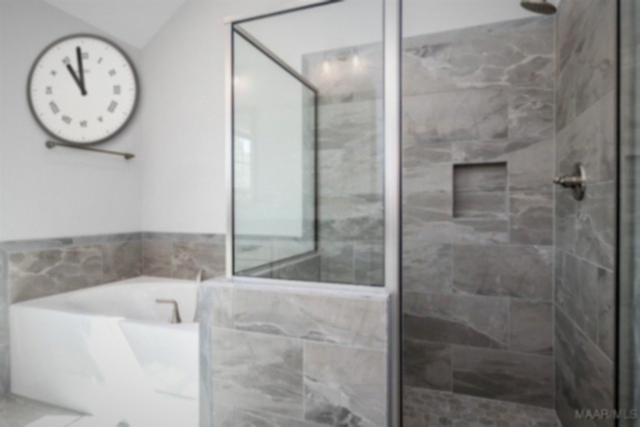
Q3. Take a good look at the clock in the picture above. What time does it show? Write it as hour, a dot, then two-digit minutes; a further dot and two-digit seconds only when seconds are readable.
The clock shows 10.59
